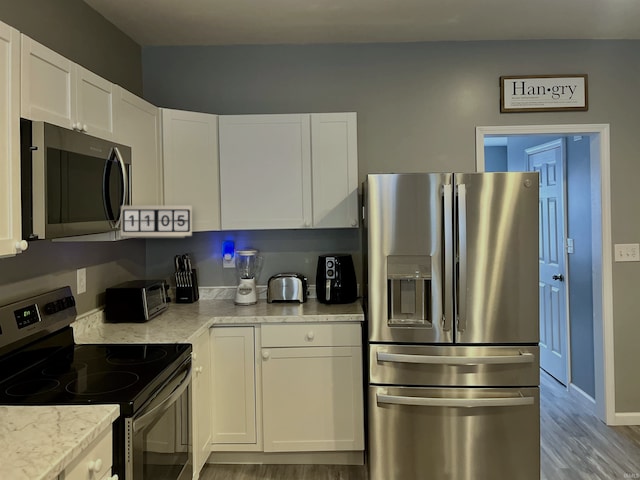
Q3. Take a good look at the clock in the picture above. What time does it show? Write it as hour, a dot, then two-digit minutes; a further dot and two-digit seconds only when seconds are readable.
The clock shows 11.05
